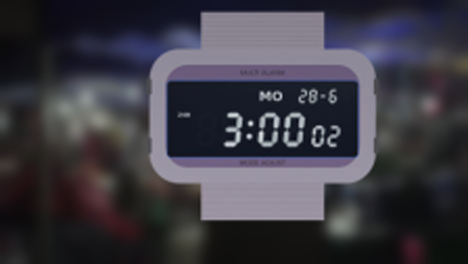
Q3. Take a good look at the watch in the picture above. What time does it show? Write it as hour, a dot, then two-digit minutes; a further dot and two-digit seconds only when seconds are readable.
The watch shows 3.00.02
